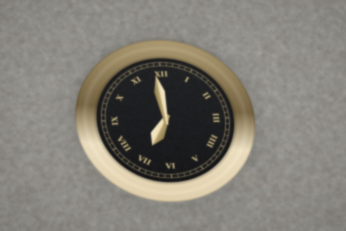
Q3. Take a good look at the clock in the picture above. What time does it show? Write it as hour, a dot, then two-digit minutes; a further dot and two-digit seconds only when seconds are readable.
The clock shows 6.59
